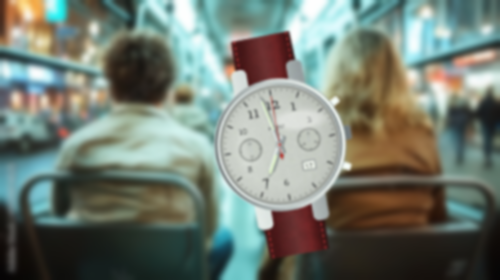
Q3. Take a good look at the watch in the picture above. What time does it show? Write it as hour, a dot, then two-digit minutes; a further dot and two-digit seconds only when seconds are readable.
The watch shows 6.58
